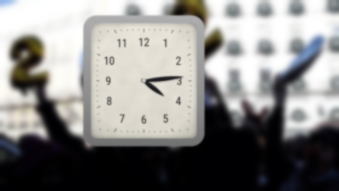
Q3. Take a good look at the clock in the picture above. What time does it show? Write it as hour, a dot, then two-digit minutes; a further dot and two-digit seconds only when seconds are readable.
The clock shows 4.14
